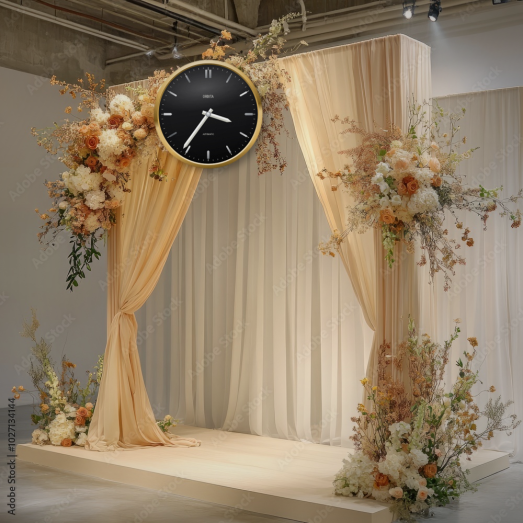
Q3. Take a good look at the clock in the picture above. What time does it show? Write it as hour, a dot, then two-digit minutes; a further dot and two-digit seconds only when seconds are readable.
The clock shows 3.36
